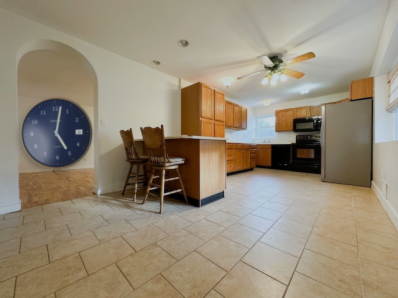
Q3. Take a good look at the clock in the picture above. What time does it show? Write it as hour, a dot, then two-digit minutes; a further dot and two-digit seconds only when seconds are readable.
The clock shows 5.02
